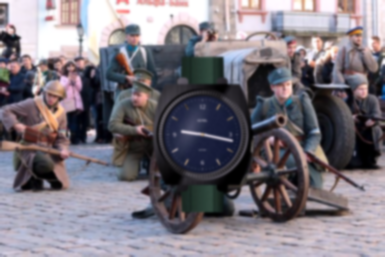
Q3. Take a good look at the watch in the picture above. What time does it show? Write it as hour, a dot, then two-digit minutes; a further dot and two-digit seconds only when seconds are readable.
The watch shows 9.17
